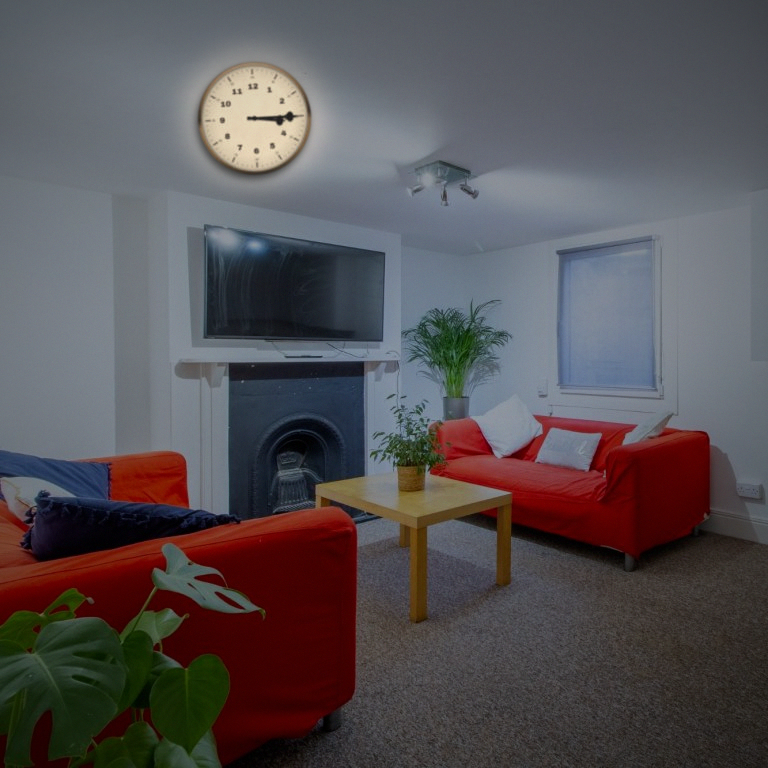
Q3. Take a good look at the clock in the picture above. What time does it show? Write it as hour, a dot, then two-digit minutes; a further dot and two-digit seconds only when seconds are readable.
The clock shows 3.15
